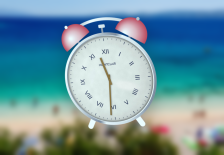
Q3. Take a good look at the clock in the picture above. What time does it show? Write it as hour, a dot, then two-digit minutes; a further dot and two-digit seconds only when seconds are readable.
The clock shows 11.31
